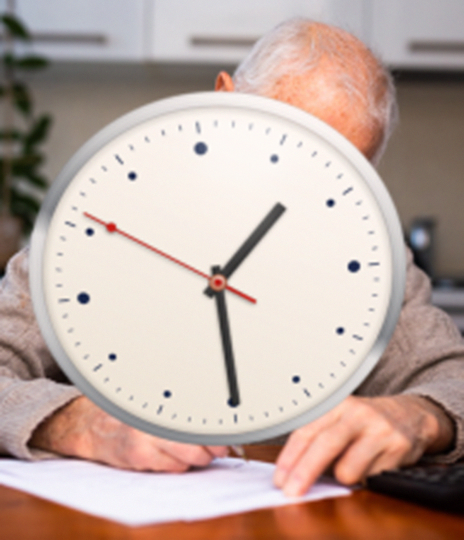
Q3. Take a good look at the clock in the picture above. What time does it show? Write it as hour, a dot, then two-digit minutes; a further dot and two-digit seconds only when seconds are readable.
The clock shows 1.29.51
